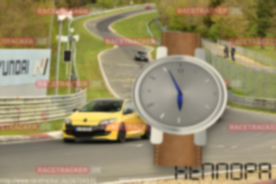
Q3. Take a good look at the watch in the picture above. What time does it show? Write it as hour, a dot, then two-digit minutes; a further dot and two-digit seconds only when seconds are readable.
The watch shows 5.56
